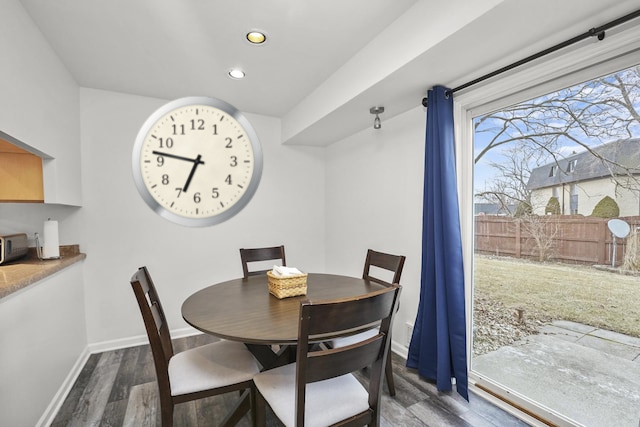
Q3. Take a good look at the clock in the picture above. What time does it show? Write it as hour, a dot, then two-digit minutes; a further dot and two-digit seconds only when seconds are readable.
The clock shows 6.47
